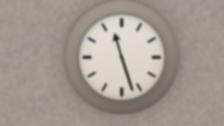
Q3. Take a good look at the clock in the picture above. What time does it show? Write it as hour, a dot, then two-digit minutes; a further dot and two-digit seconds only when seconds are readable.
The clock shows 11.27
